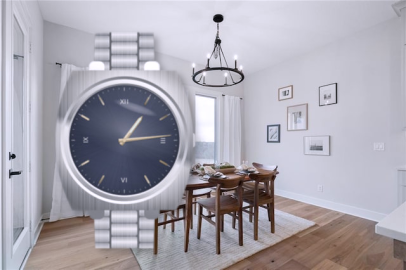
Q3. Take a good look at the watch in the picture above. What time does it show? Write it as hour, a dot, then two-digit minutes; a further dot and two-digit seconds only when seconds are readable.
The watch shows 1.14
